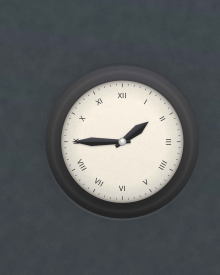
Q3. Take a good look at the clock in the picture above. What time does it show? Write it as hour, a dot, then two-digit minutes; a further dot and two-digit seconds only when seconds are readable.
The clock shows 1.45
